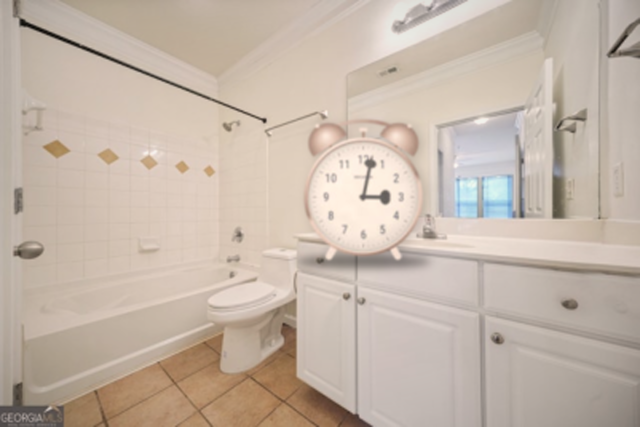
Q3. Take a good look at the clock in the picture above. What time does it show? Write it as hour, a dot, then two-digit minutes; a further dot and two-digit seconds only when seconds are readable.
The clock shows 3.02
